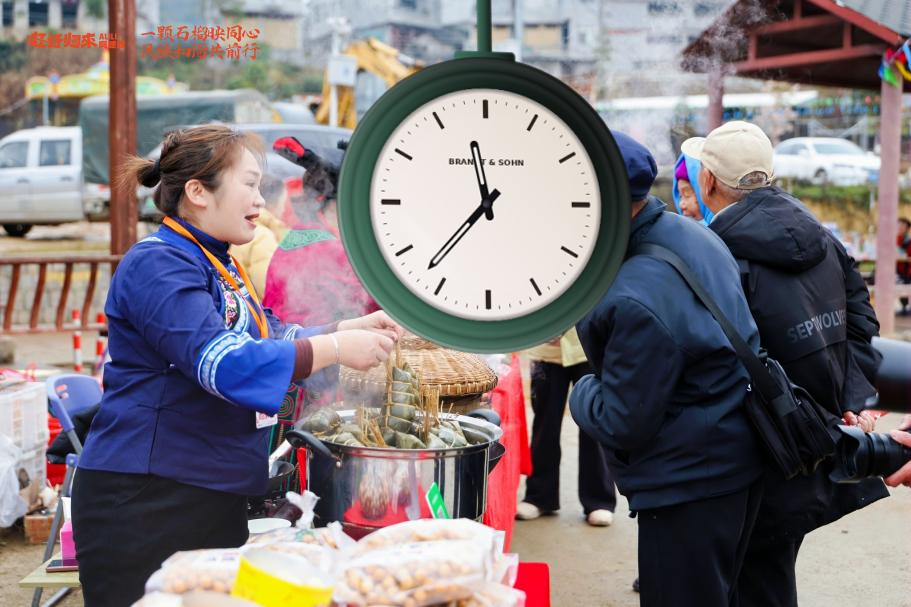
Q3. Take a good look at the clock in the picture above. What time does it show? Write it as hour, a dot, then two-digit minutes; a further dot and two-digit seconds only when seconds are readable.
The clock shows 11.37
